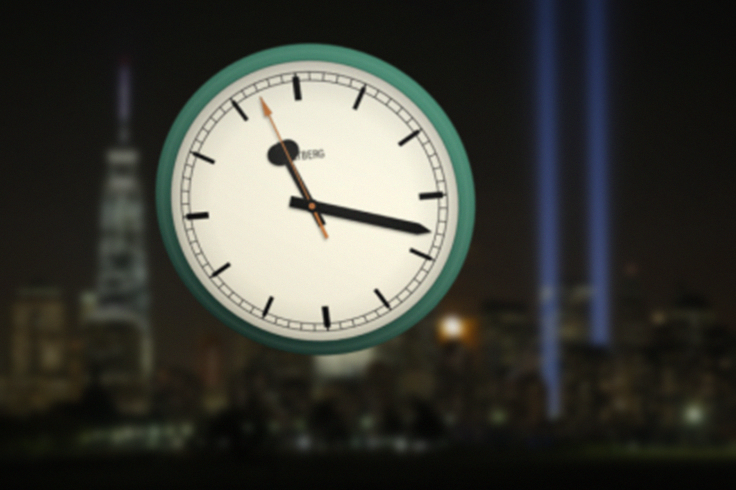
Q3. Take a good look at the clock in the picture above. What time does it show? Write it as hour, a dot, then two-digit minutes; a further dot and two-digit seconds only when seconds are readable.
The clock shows 11.17.57
